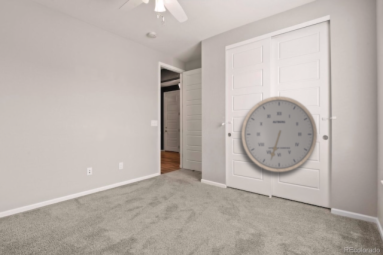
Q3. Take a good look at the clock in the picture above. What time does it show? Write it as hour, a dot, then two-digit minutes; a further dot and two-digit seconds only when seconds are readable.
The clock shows 6.33
